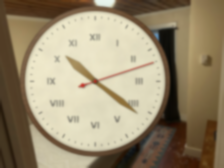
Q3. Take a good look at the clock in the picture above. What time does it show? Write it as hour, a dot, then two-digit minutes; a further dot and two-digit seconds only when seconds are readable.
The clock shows 10.21.12
